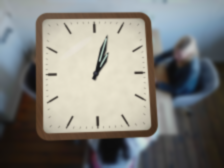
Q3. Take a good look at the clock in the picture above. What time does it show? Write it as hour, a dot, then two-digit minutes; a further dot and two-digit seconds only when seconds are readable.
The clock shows 1.03
